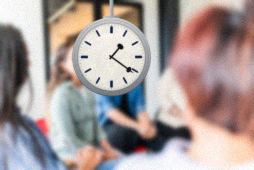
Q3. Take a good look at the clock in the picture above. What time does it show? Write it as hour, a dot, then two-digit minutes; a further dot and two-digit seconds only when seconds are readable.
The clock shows 1.21
